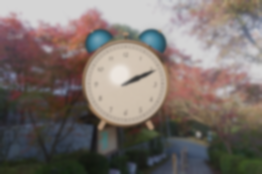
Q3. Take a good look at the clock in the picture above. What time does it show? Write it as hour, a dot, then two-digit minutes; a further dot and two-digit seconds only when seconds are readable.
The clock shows 2.11
